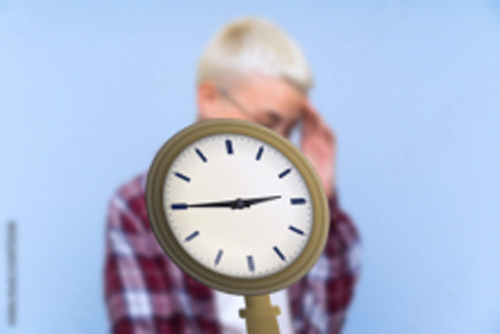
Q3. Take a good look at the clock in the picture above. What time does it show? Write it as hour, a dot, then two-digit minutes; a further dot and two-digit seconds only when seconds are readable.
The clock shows 2.45
